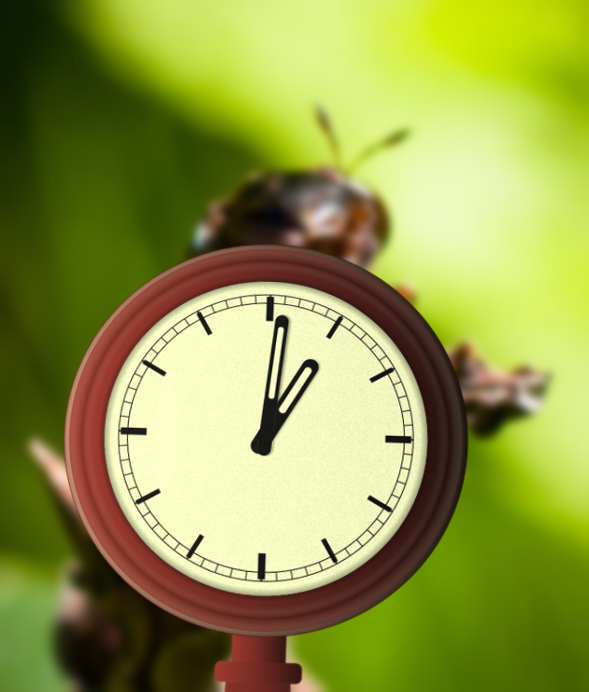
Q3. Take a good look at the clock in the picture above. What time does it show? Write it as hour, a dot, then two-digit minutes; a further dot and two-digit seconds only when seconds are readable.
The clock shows 1.01
